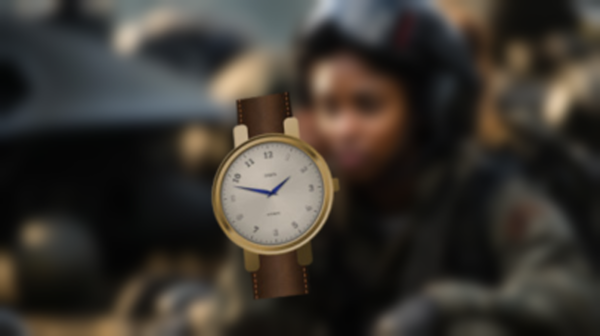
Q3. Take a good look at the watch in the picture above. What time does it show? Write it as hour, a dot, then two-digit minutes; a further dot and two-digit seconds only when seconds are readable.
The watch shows 1.48
